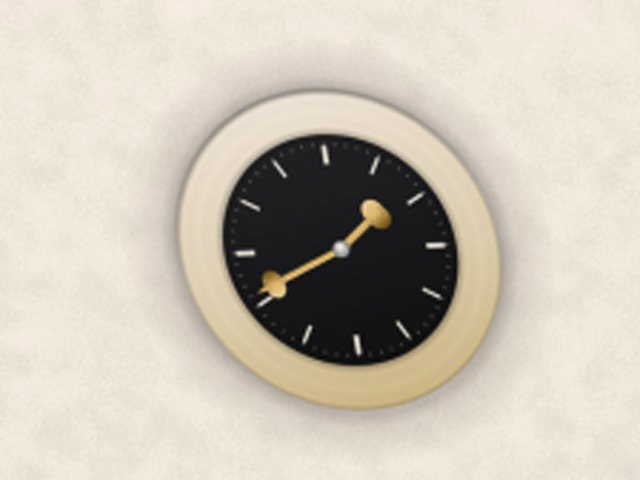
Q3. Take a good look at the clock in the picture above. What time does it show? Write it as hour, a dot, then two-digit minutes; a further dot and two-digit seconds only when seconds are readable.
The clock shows 1.41
